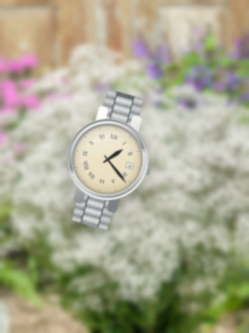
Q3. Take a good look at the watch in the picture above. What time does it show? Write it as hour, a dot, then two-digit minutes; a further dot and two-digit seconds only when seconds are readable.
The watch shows 1.21
